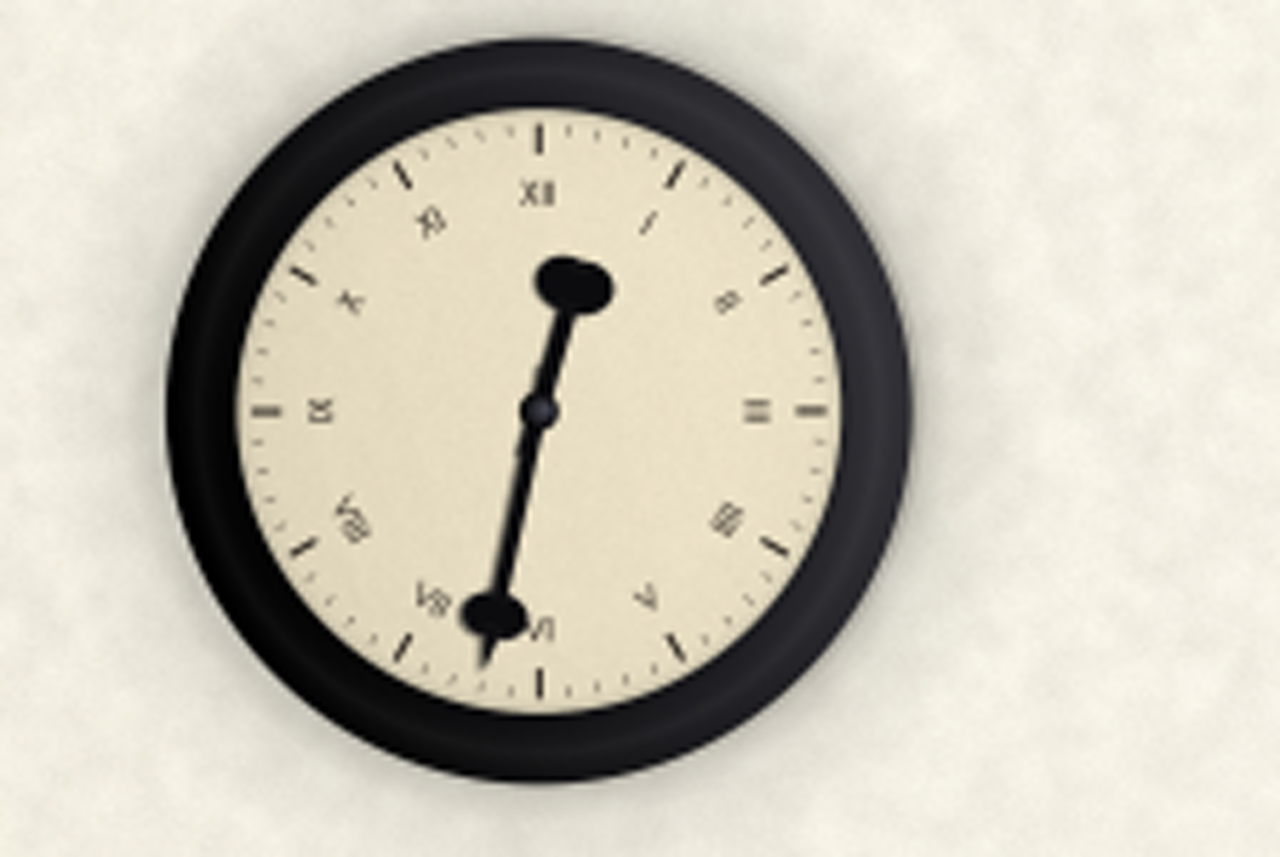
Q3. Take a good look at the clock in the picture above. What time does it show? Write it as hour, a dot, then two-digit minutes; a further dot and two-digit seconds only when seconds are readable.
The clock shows 12.32
